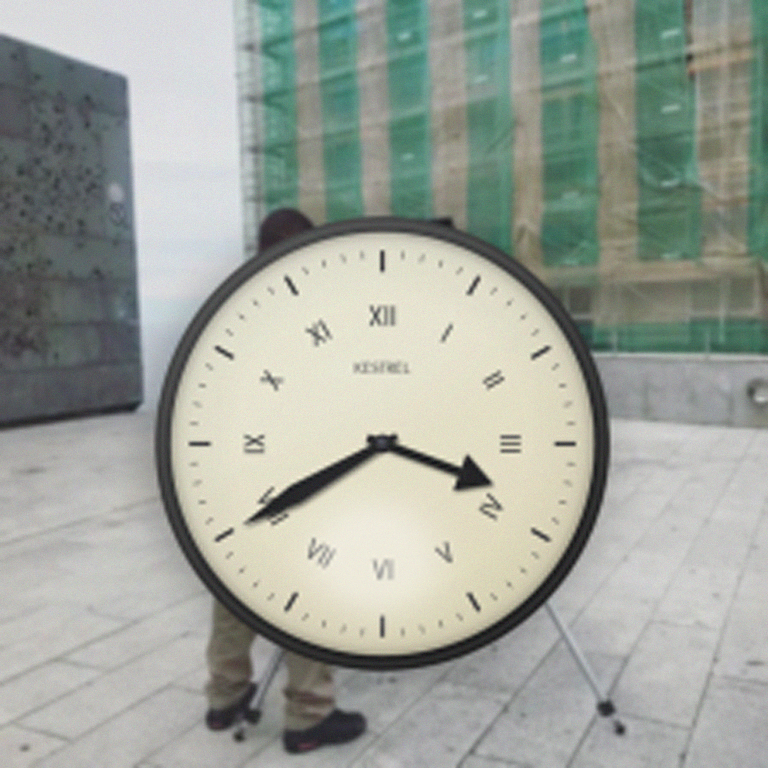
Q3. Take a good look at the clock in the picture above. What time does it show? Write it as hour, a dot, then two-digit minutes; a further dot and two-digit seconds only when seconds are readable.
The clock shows 3.40
